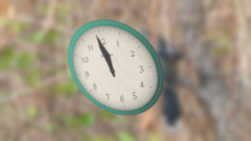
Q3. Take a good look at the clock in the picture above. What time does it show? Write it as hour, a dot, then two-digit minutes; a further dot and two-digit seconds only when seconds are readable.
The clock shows 11.59
